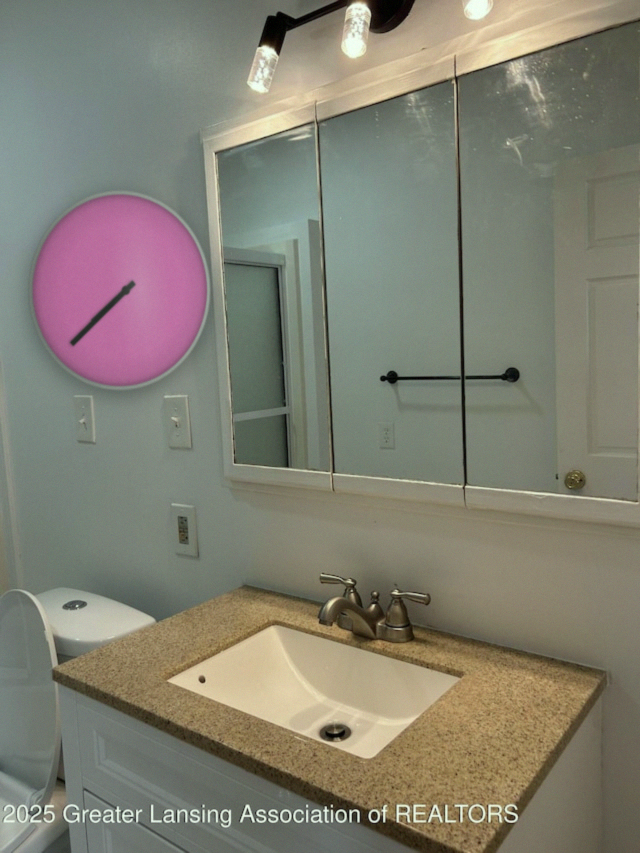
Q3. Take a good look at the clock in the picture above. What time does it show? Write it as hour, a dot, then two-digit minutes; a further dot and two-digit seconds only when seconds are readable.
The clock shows 7.38
